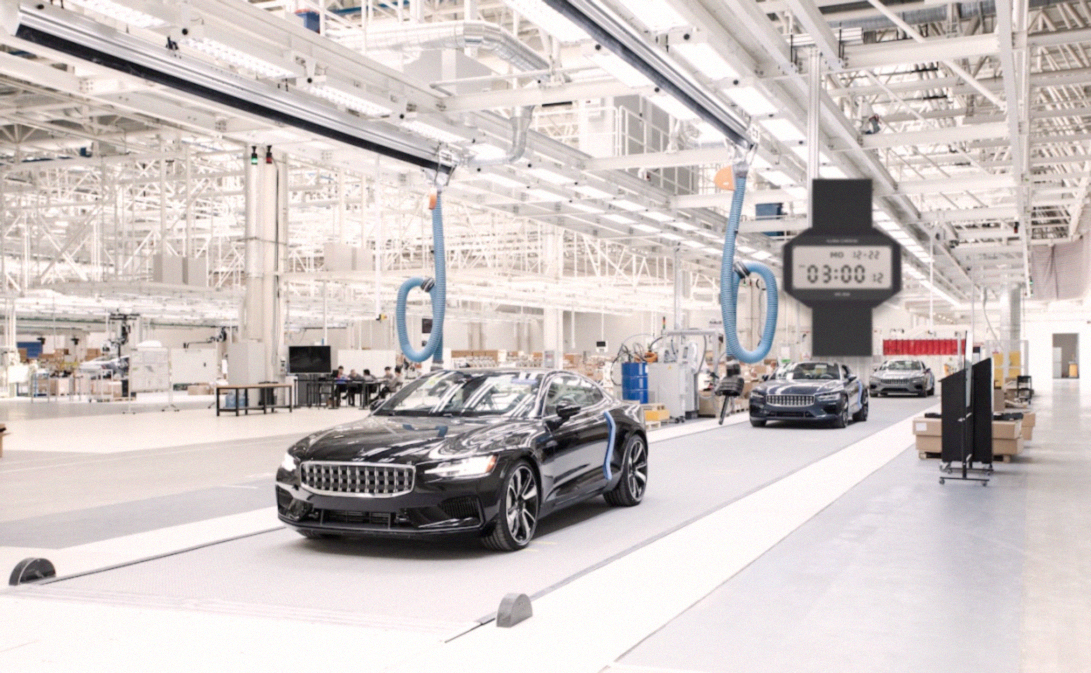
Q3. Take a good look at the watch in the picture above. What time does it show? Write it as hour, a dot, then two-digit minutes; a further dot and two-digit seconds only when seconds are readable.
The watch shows 3.00
